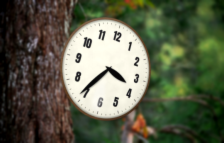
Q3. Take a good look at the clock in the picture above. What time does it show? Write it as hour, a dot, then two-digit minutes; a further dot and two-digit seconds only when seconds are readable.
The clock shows 3.36
